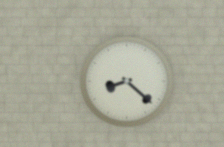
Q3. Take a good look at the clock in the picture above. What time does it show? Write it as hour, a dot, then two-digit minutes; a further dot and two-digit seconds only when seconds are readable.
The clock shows 8.22
